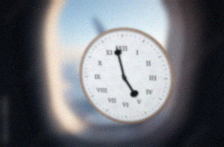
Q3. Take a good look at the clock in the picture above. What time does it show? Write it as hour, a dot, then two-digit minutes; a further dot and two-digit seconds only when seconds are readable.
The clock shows 4.58
